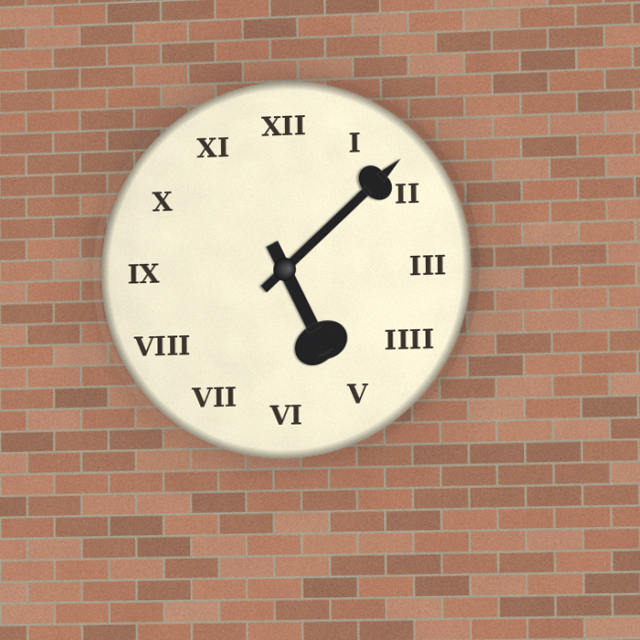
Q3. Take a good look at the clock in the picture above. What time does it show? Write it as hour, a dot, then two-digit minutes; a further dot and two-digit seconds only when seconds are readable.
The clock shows 5.08
